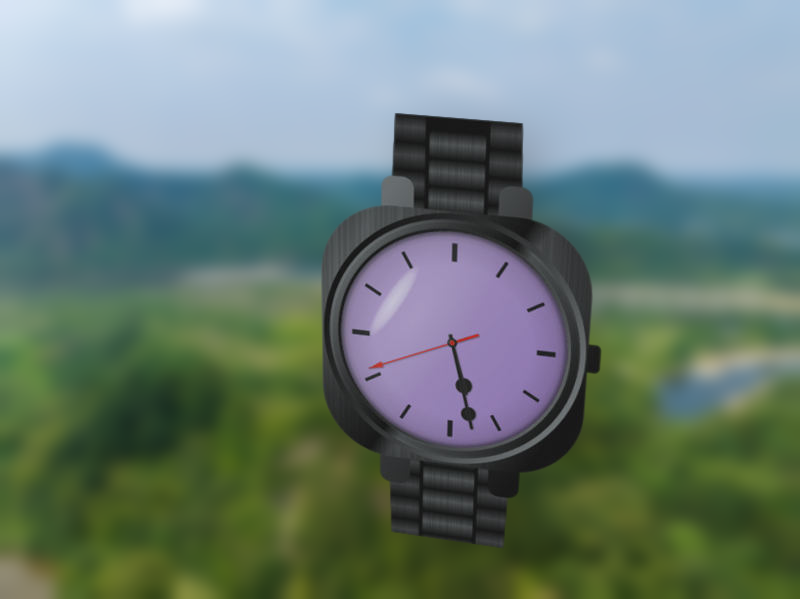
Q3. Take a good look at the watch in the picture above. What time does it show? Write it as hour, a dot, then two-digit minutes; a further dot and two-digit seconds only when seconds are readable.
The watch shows 5.27.41
